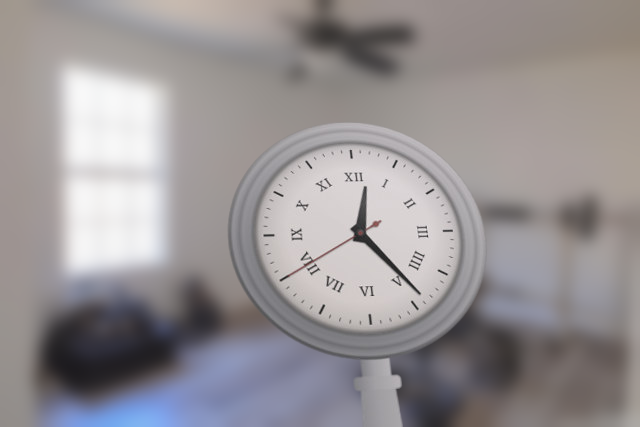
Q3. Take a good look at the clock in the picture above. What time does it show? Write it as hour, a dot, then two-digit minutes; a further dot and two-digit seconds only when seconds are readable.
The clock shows 12.23.40
